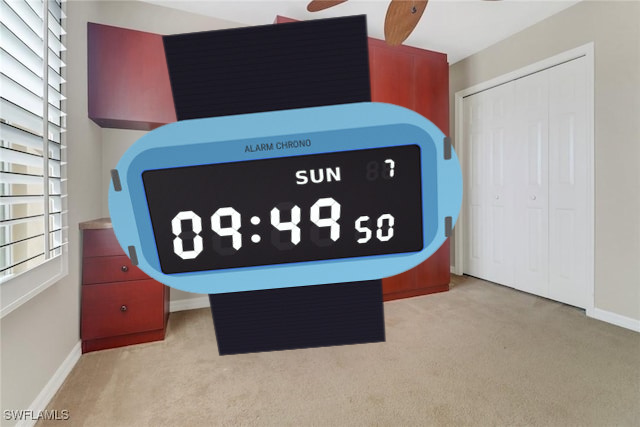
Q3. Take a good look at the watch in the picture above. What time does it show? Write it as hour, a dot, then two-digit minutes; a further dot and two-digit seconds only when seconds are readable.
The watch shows 9.49.50
